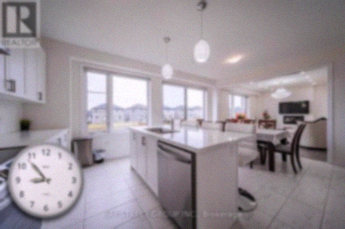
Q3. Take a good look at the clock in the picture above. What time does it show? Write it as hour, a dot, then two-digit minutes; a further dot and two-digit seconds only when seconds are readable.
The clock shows 8.53
